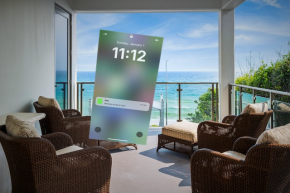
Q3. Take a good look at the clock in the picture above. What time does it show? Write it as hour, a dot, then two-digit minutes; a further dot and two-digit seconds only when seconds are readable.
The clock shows 11.12
